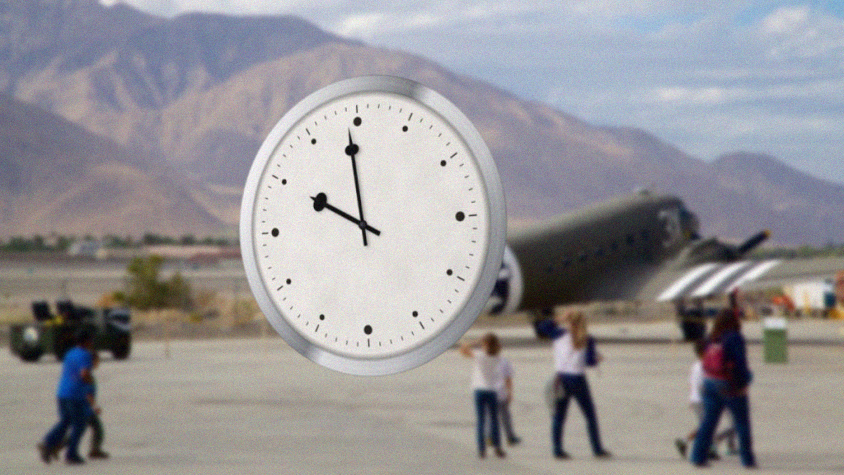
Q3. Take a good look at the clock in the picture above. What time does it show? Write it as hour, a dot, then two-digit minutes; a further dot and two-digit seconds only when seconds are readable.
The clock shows 9.59
